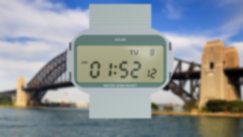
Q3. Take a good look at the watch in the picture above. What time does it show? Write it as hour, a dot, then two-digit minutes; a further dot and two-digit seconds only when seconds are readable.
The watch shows 1.52.12
